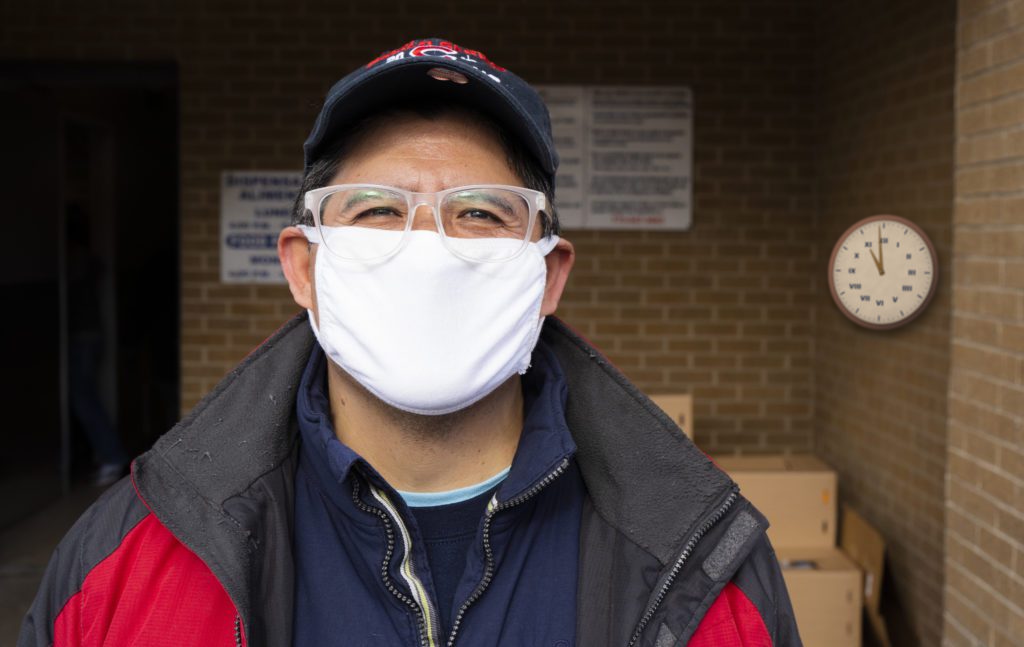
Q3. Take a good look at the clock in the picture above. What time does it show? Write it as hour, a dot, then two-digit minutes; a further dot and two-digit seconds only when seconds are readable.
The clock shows 10.59
